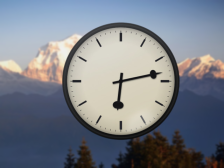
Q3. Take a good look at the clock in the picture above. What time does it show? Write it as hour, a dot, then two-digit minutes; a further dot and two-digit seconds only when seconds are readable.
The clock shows 6.13
